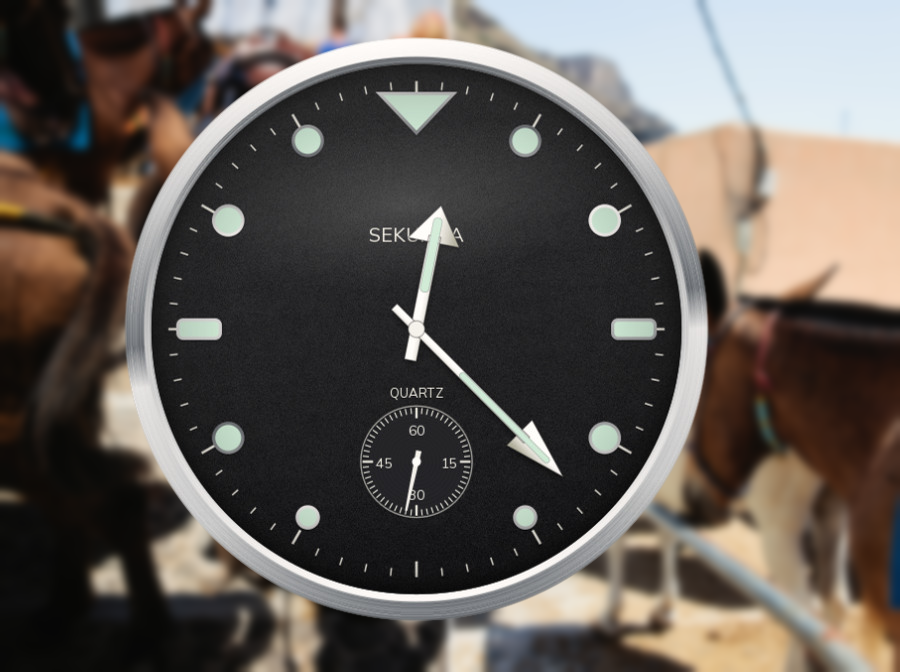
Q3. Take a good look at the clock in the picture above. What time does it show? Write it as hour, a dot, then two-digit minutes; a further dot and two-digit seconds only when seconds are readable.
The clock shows 12.22.32
